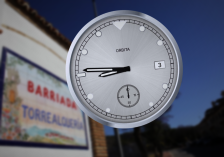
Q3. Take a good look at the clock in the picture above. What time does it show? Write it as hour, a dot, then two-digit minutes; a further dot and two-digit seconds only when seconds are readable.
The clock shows 8.46
